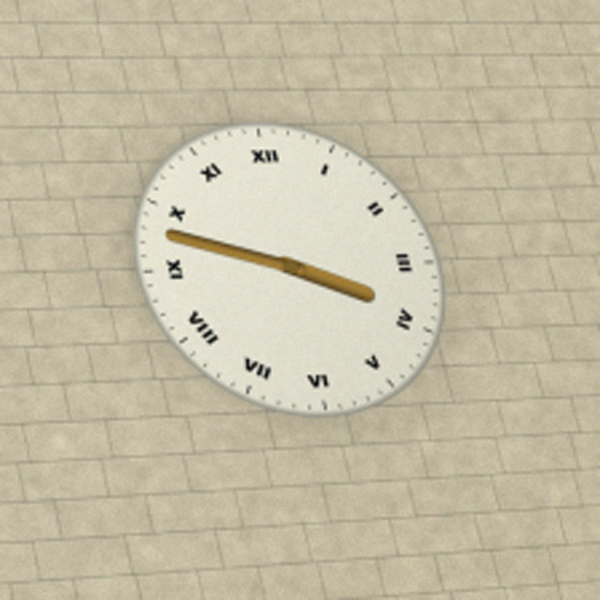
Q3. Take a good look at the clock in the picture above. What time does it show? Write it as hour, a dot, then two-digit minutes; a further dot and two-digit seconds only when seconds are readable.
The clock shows 3.48
